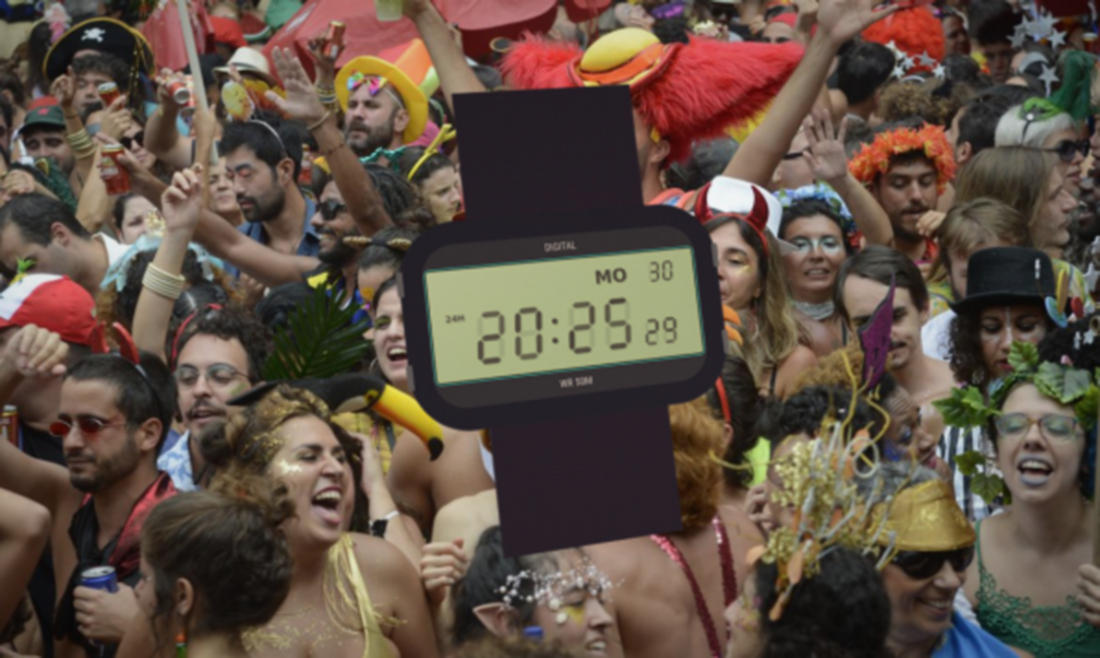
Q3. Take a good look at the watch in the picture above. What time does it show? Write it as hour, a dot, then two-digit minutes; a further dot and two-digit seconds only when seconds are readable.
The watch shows 20.25.29
